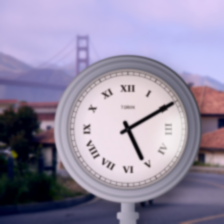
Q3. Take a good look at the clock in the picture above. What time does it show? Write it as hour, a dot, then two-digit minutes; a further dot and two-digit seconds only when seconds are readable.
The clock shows 5.10
